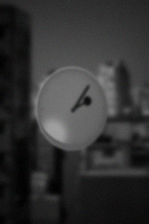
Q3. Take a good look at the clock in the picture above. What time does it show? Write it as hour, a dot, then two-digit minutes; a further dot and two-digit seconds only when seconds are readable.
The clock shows 2.06
